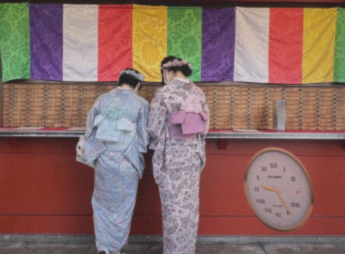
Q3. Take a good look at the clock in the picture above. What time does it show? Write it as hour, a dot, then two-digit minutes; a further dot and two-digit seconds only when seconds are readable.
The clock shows 9.24
